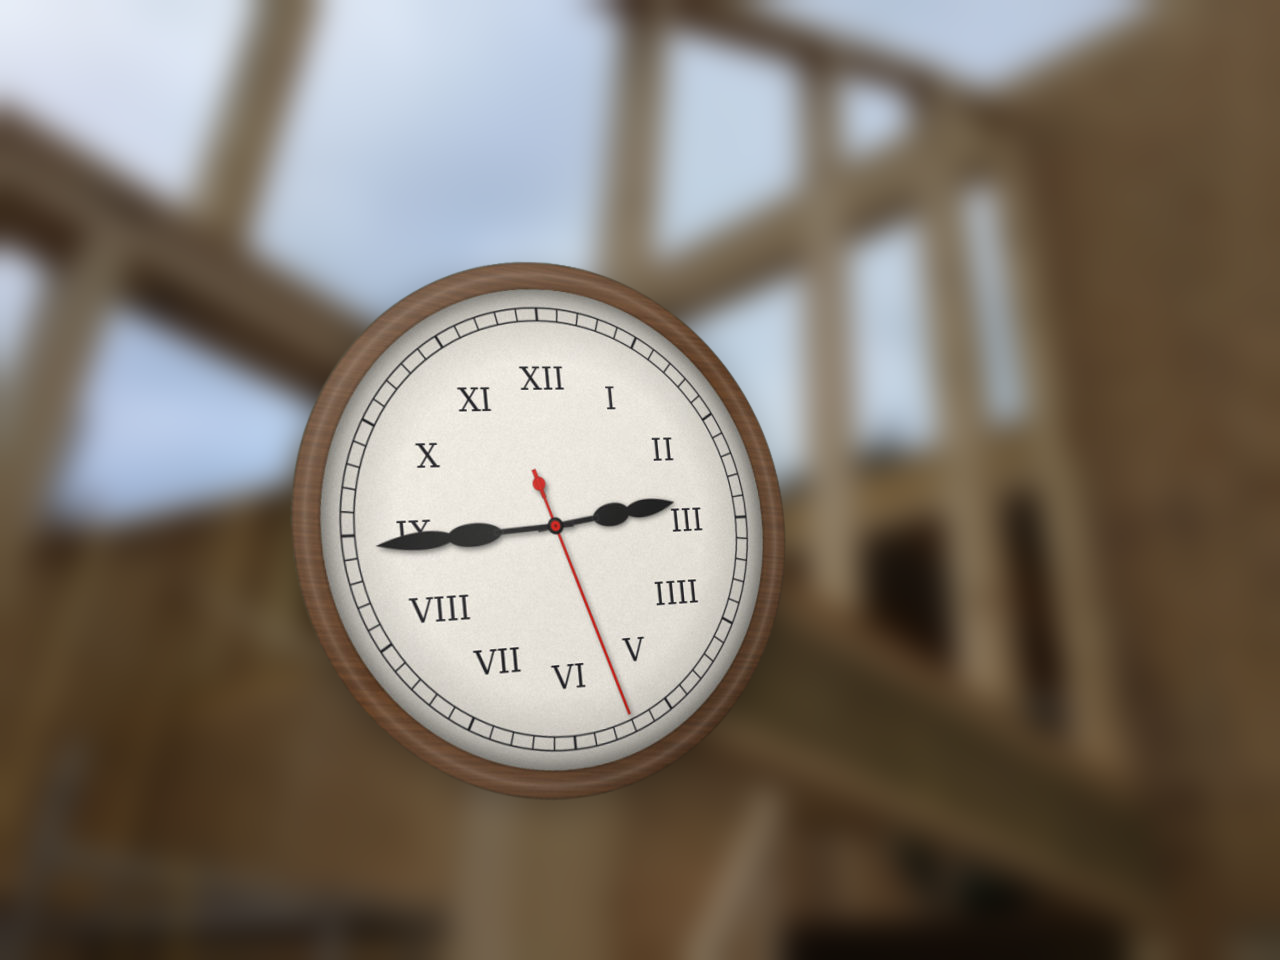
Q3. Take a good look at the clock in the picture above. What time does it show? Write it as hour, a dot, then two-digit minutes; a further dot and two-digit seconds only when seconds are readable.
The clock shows 2.44.27
